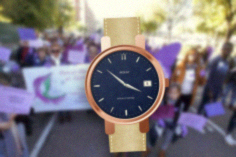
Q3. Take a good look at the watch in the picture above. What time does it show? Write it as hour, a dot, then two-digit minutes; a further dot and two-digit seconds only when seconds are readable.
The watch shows 3.52
